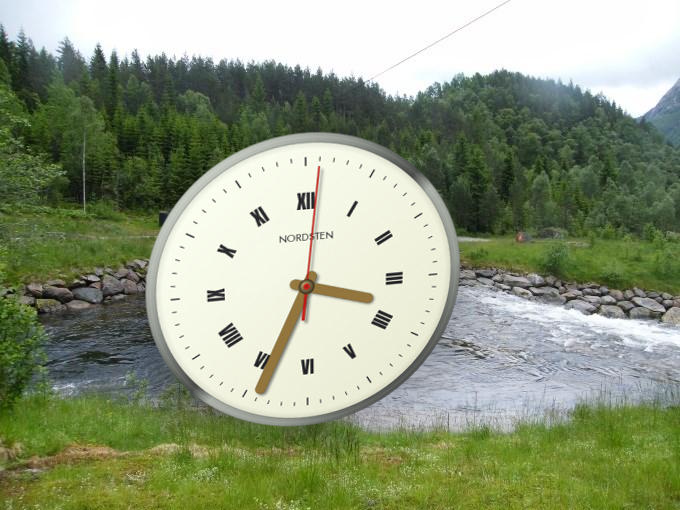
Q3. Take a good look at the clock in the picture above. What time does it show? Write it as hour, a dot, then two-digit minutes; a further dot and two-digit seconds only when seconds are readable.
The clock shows 3.34.01
